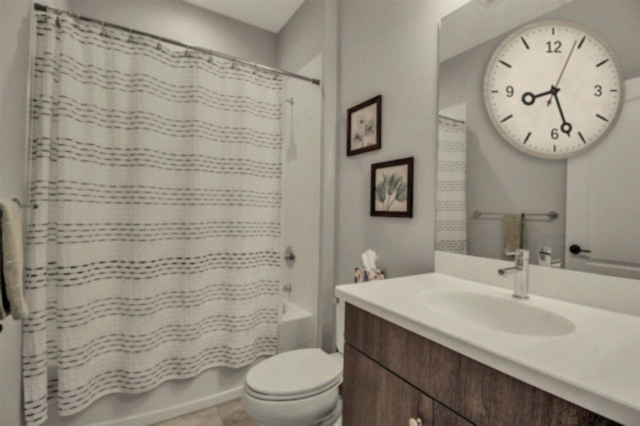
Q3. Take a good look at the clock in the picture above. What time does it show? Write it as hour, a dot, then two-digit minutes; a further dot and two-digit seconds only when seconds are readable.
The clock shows 8.27.04
